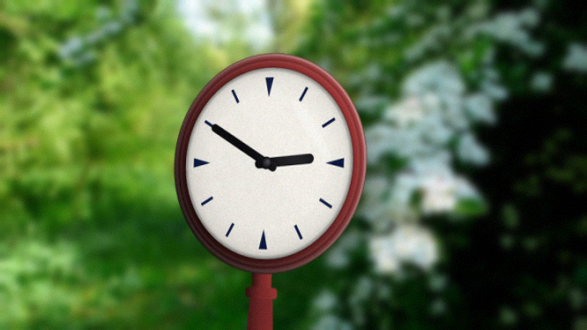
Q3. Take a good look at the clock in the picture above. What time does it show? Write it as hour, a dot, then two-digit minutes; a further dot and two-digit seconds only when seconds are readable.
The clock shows 2.50
